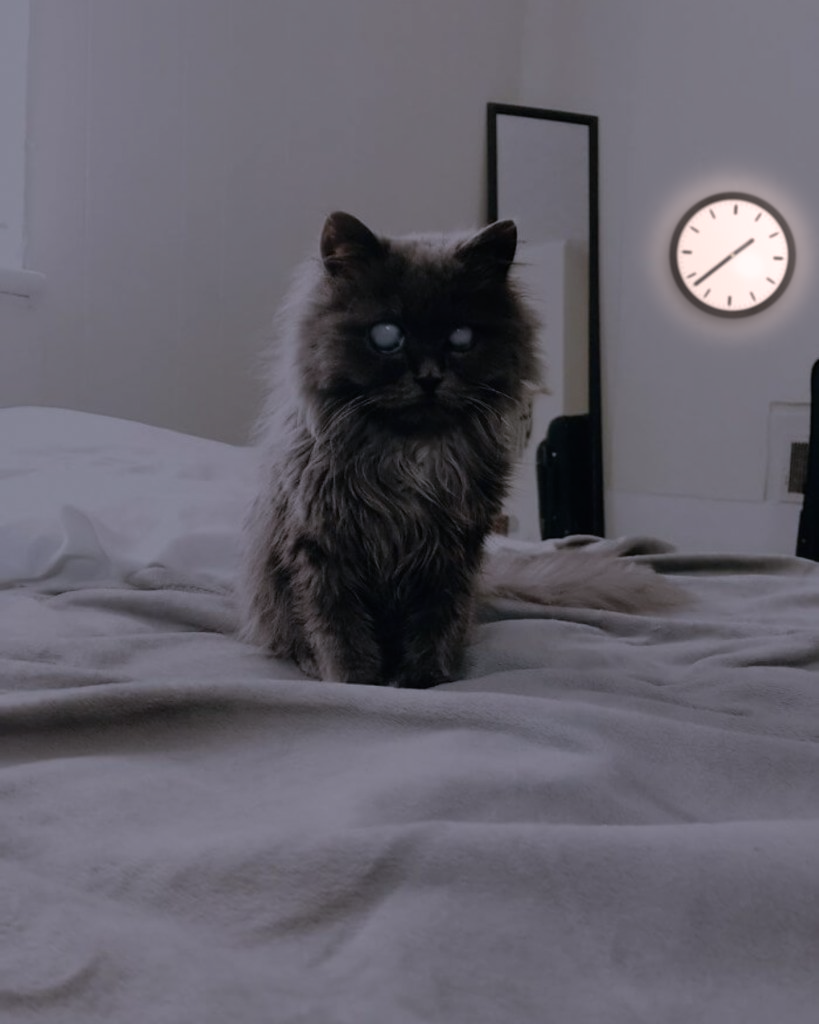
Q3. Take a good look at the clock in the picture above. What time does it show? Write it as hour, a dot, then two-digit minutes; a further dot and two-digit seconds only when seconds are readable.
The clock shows 1.38
